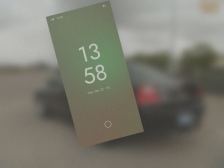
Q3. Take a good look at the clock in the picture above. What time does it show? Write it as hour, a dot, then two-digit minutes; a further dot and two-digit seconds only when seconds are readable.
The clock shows 13.58
